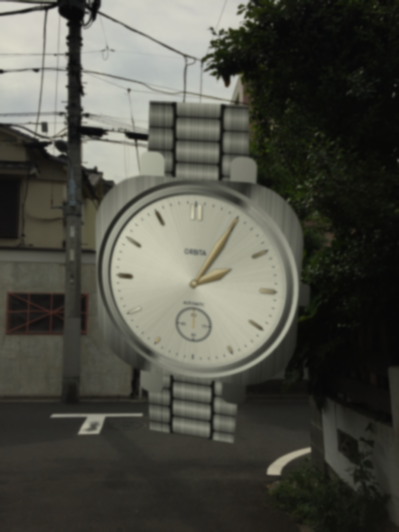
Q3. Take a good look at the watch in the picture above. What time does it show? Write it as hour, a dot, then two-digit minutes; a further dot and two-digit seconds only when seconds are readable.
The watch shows 2.05
